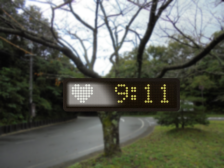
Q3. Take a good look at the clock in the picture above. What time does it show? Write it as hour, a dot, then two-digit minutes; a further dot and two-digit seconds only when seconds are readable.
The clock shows 9.11
